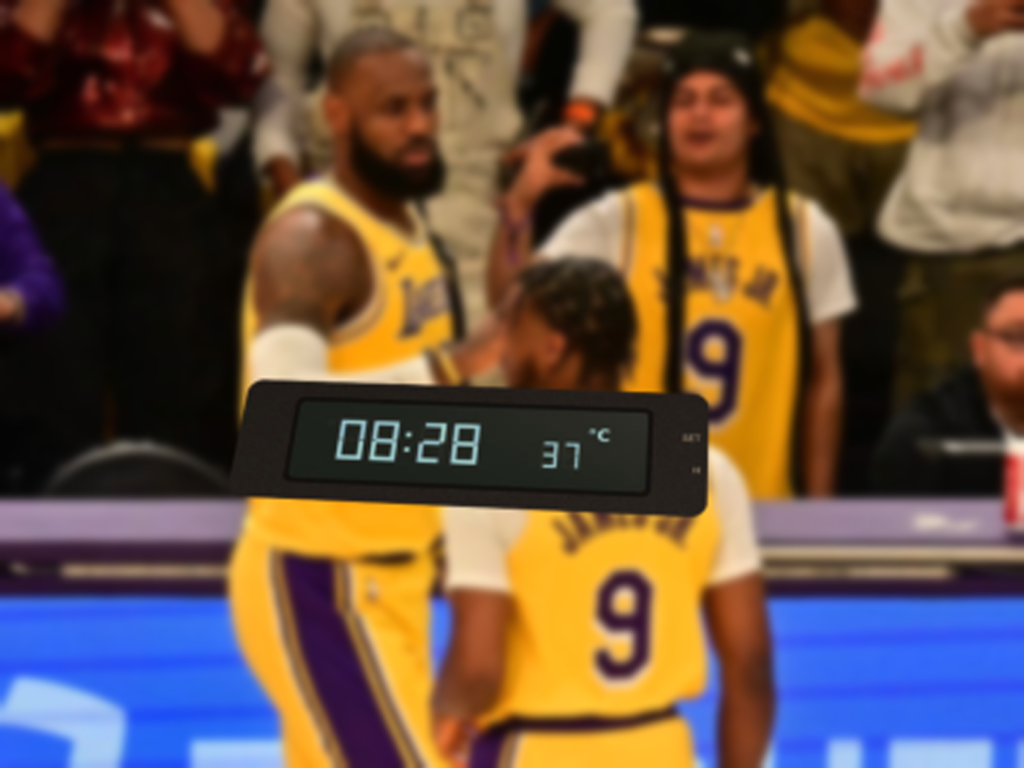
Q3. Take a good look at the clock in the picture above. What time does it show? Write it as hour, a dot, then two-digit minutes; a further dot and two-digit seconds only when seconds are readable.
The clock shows 8.28
